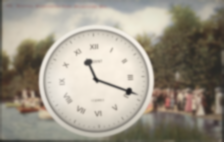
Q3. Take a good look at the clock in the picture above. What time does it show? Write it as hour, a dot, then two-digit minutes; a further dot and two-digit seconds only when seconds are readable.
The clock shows 11.19
